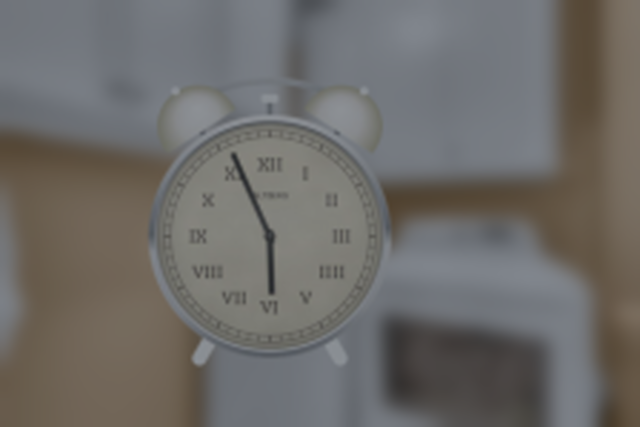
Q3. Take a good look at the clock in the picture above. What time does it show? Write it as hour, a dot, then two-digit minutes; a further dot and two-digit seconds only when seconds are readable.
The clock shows 5.56
